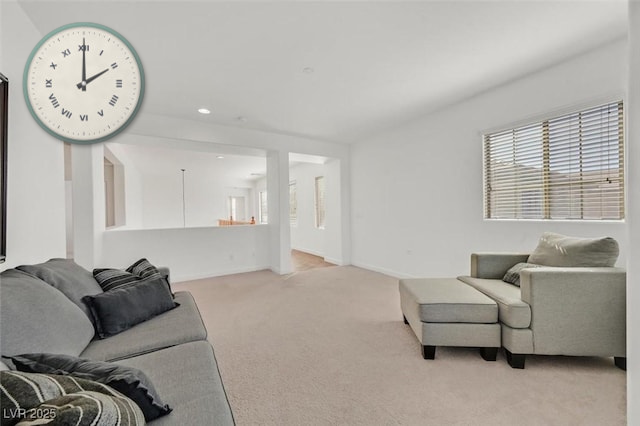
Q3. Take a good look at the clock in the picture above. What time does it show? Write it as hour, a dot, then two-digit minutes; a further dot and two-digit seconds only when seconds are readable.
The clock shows 2.00
